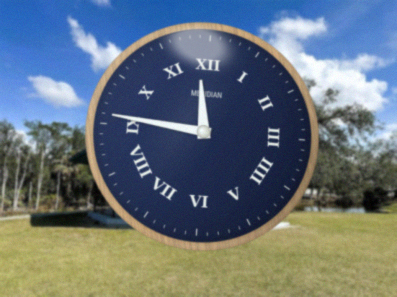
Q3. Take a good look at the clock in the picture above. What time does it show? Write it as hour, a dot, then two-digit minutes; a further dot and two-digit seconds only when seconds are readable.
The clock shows 11.46
